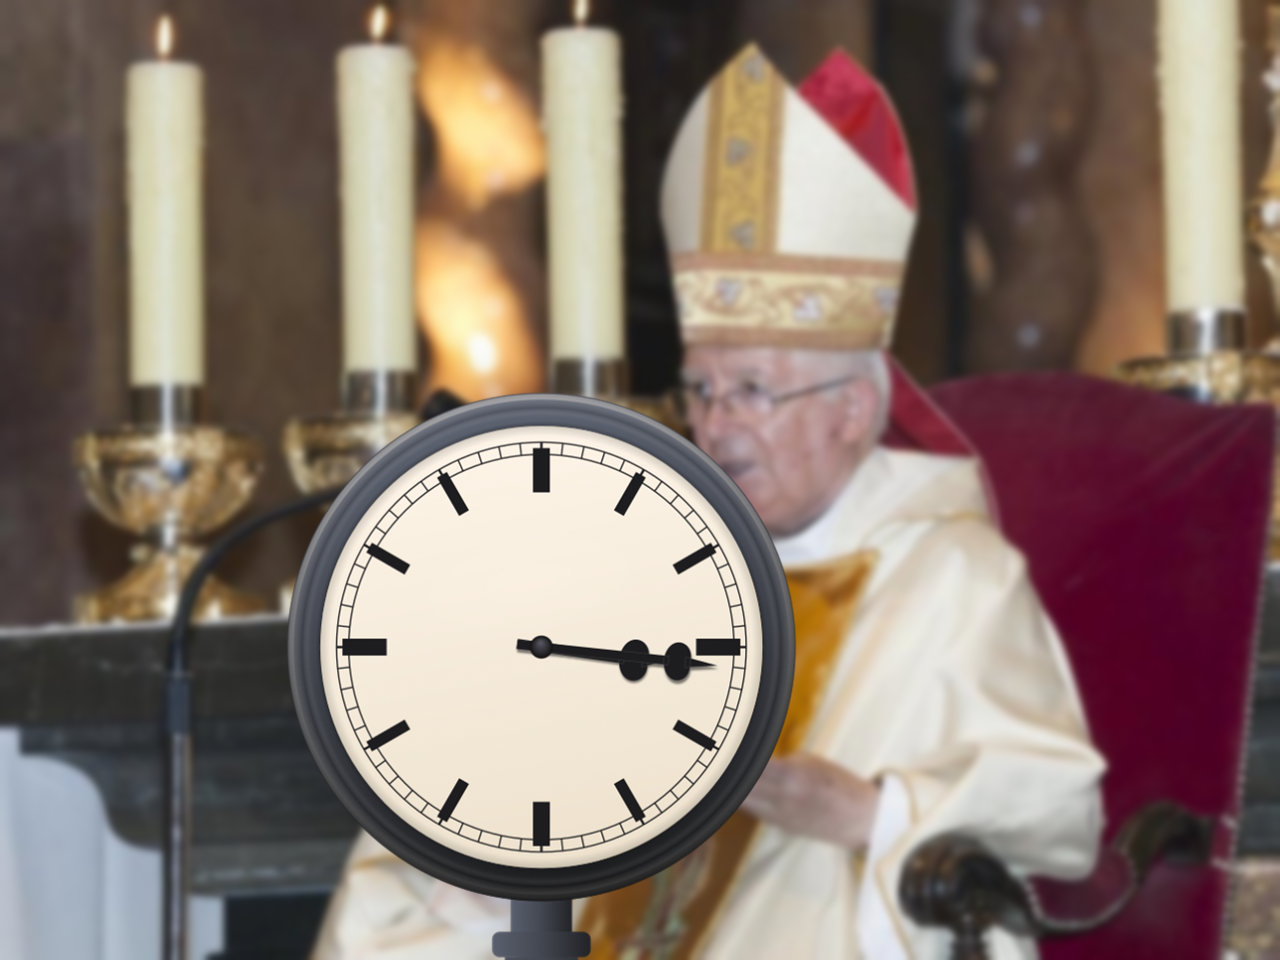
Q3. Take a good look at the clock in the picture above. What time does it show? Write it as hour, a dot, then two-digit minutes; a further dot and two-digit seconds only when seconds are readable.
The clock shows 3.16
